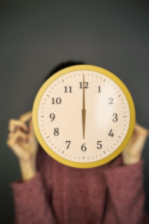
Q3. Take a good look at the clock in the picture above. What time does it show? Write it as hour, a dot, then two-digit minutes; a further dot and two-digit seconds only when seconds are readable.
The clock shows 6.00
